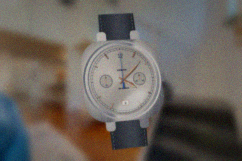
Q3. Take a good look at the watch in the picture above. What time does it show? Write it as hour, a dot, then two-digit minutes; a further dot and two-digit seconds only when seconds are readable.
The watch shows 4.08
